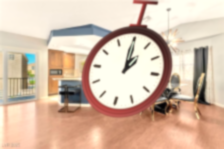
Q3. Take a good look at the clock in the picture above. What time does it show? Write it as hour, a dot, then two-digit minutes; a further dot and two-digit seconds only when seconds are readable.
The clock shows 1.00
